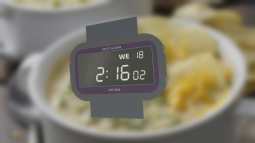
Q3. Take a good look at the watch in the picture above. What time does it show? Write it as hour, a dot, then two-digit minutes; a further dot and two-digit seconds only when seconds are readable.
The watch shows 2.16.02
